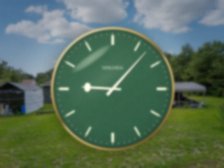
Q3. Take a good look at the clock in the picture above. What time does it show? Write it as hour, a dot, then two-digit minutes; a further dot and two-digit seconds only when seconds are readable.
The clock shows 9.07
